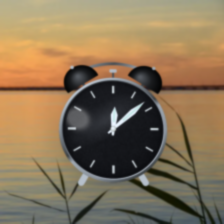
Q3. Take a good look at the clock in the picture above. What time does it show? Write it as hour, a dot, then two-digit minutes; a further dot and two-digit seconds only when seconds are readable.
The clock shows 12.08
